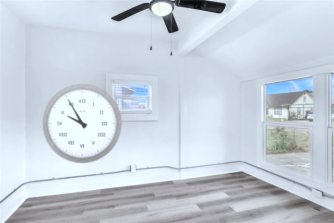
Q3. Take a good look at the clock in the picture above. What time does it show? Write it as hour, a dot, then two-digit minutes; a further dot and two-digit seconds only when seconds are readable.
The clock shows 9.55
